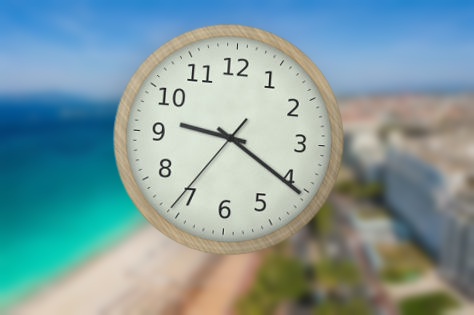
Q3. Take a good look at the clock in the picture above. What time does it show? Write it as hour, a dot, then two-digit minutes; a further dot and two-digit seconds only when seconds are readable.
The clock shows 9.20.36
